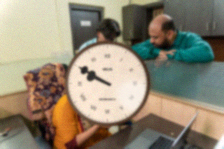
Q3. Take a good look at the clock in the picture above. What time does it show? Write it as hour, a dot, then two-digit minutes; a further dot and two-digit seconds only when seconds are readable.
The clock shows 9.50
